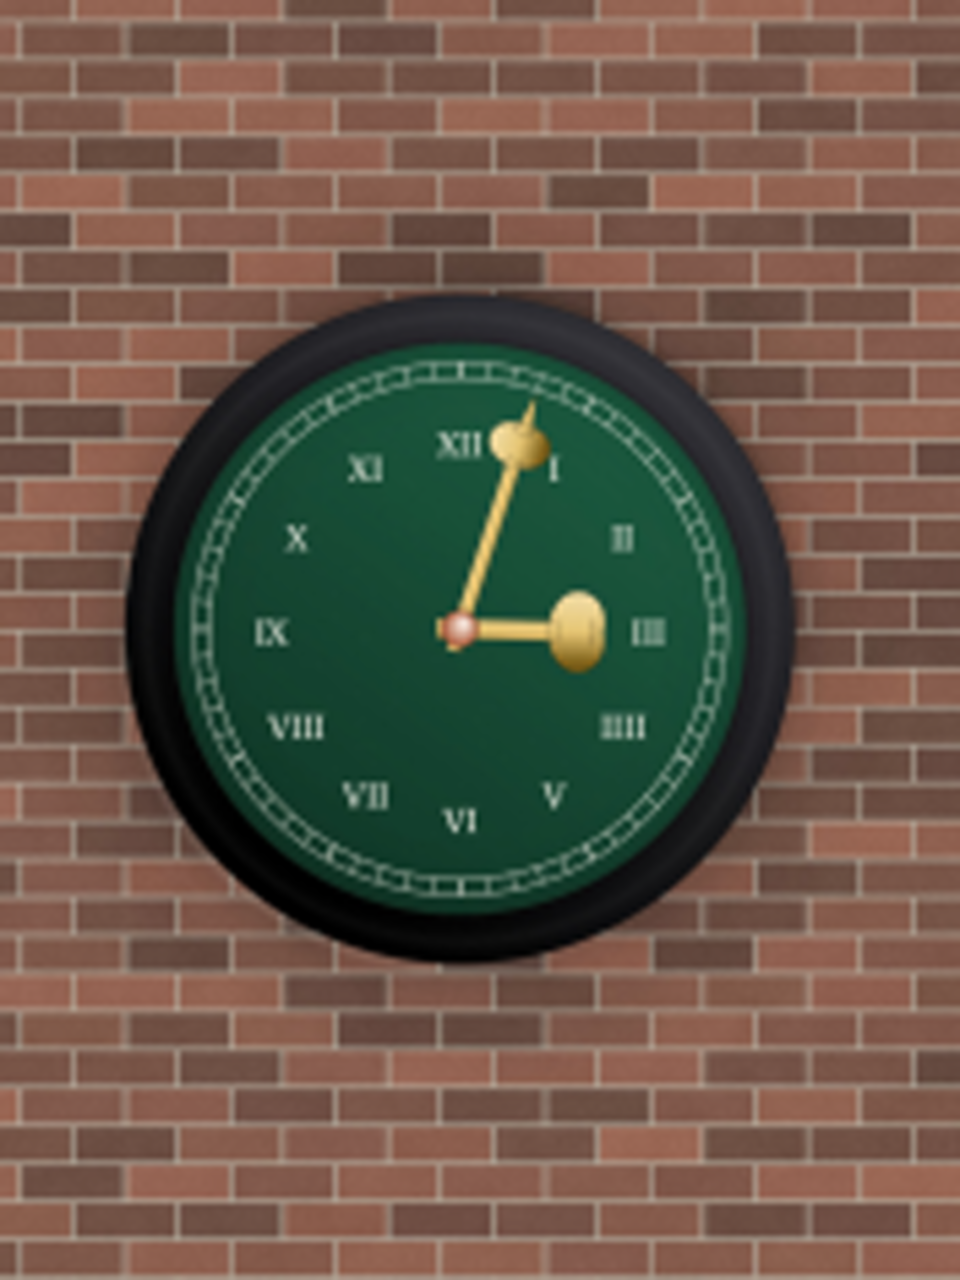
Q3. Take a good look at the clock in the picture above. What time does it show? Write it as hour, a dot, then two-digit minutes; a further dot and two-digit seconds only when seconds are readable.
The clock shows 3.03
